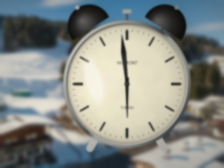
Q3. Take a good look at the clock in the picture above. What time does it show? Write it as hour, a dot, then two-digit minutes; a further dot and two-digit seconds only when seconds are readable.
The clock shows 5.59
